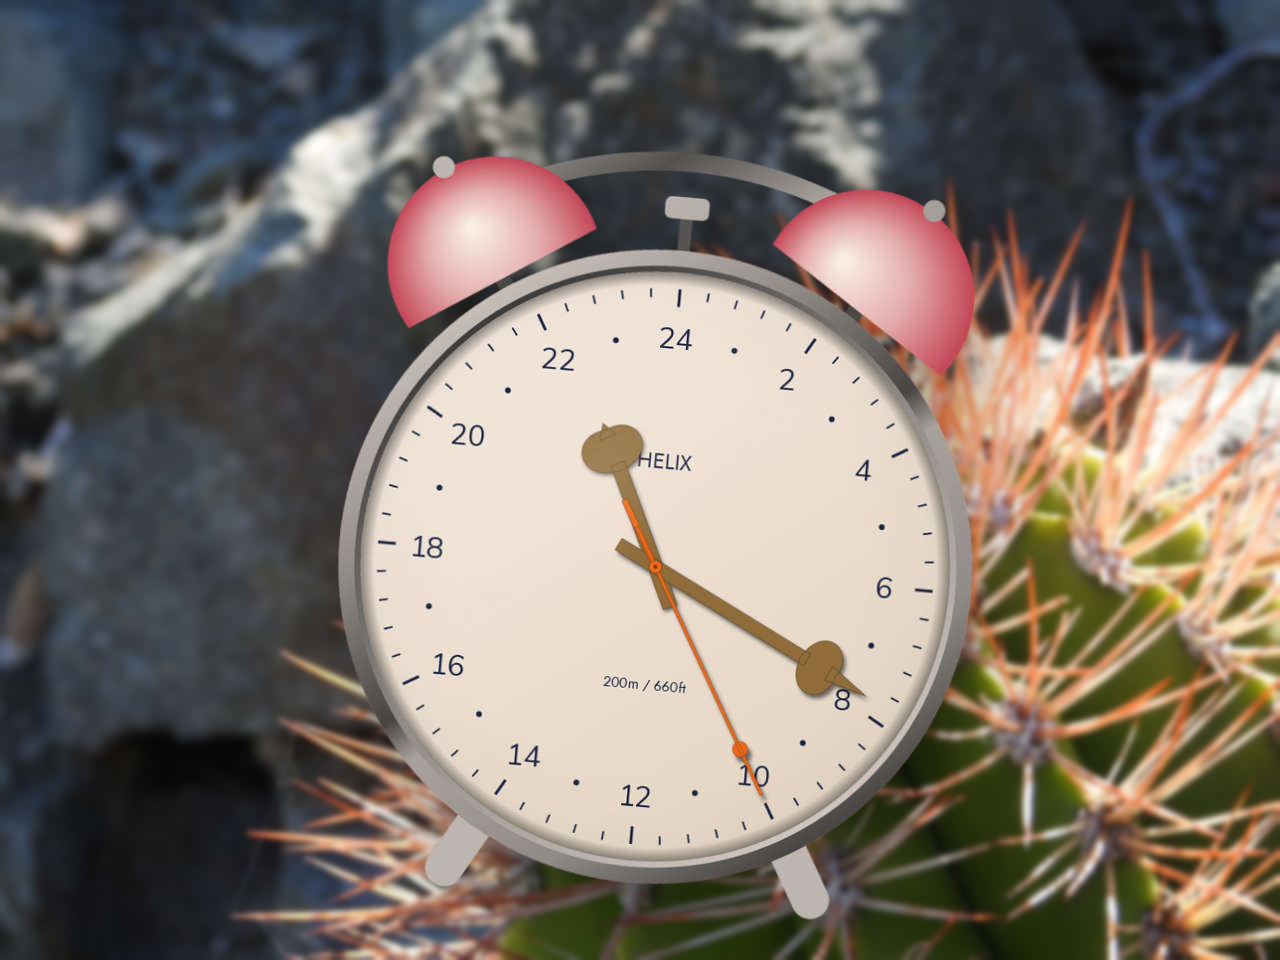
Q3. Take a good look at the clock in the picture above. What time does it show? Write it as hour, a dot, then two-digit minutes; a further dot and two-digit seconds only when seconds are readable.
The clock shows 22.19.25
